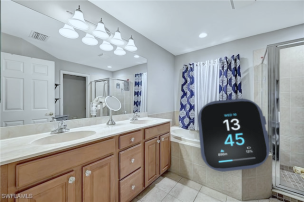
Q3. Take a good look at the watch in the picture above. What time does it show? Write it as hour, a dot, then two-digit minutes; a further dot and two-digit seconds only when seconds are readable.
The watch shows 13.45
